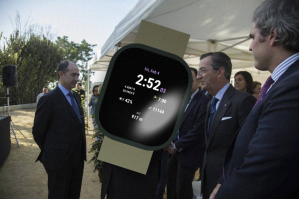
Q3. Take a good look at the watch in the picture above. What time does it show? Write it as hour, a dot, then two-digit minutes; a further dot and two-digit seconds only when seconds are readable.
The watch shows 2.52
